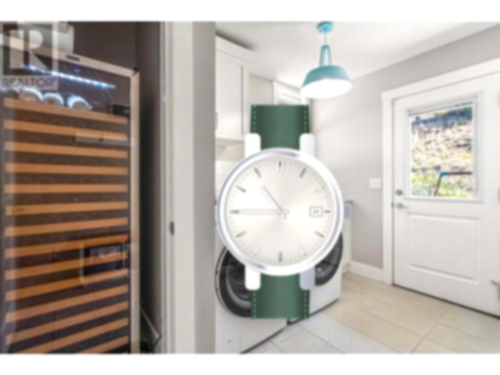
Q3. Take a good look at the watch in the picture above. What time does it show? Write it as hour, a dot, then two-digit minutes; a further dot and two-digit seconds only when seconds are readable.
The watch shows 10.45
